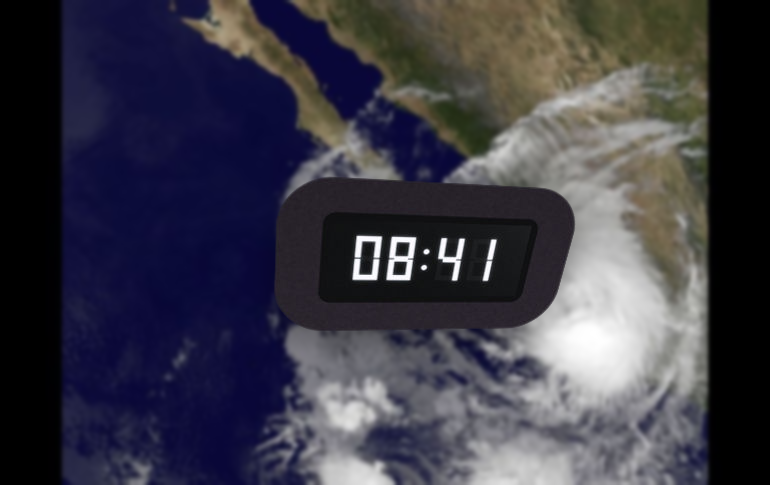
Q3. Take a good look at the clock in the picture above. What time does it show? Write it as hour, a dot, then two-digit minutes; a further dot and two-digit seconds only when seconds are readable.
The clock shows 8.41
